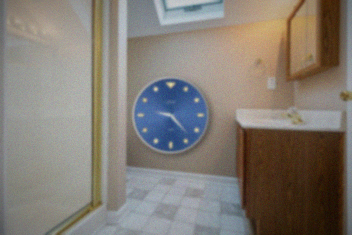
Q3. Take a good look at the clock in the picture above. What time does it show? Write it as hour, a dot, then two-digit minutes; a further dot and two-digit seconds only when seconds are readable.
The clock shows 9.23
